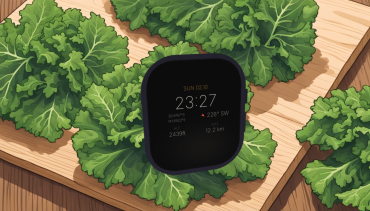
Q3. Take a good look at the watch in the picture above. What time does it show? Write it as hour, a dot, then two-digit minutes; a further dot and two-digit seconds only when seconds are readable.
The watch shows 23.27
